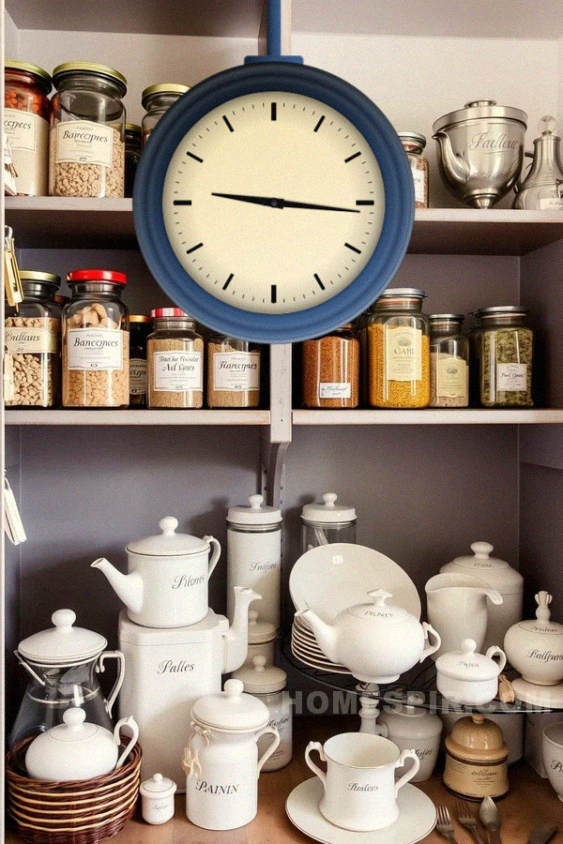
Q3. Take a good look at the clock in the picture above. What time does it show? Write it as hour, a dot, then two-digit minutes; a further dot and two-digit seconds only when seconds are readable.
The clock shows 9.16
